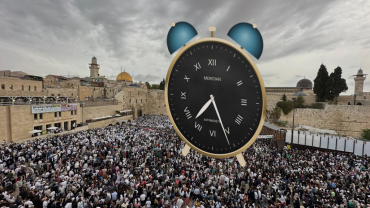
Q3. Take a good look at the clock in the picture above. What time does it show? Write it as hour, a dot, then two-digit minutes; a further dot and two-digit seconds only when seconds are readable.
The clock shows 7.26
